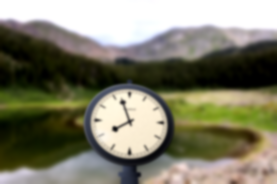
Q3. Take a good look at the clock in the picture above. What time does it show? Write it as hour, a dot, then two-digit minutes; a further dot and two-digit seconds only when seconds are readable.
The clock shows 7.57
